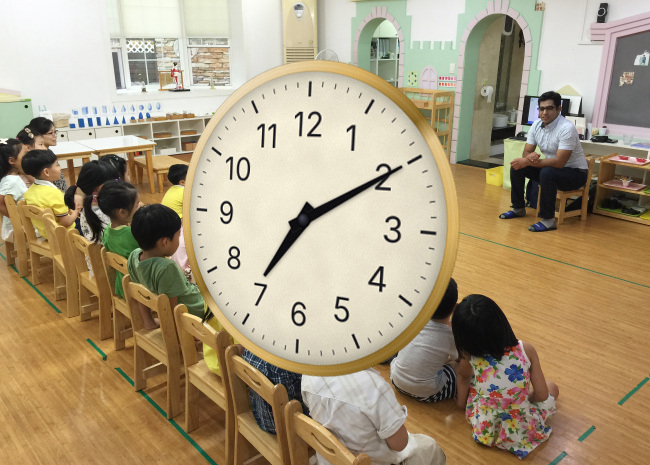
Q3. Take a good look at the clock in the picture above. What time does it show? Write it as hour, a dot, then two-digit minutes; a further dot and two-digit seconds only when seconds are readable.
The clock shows 7.10
